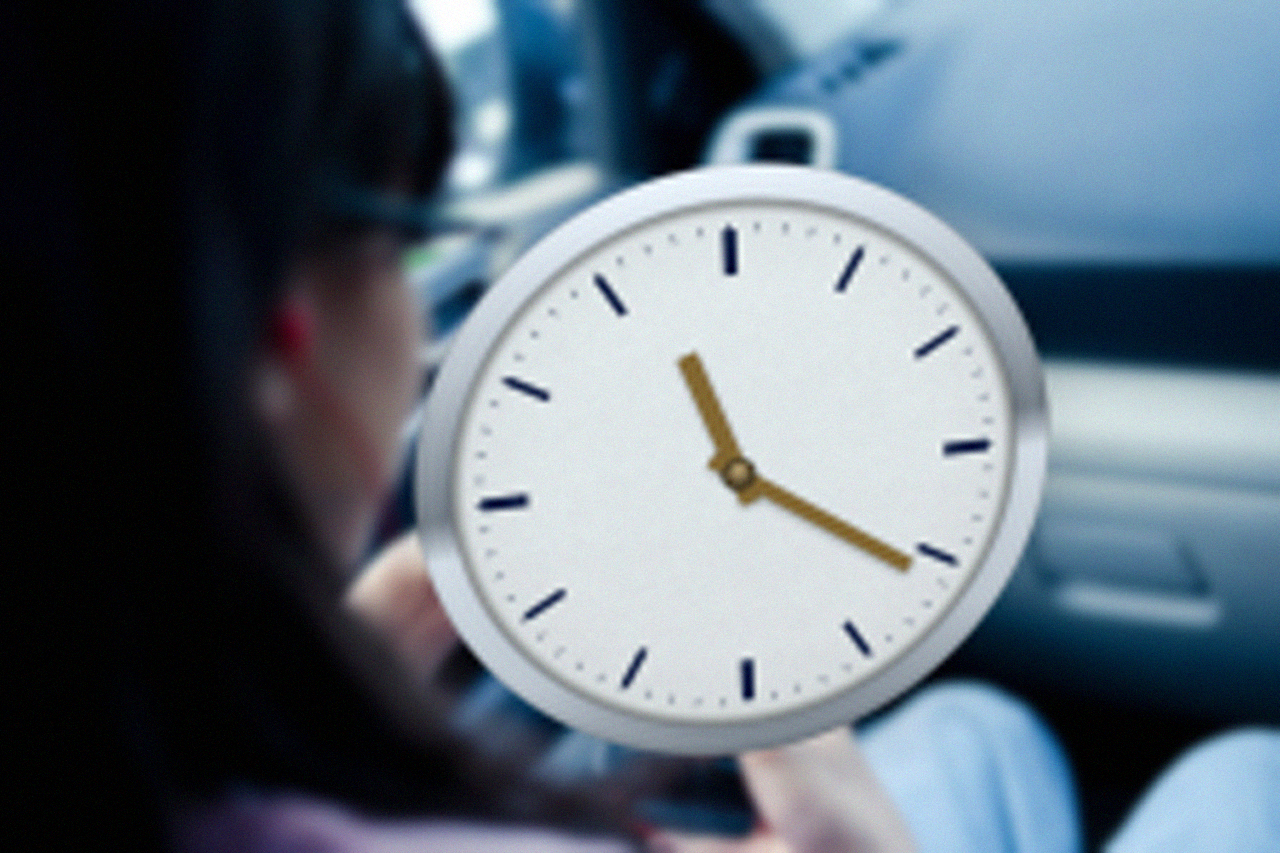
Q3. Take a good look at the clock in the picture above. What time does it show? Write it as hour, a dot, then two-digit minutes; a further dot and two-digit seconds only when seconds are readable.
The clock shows 11.21
